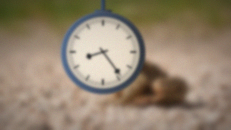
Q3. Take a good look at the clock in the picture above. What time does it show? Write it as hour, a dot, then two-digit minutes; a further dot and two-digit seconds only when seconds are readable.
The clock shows 8.24
